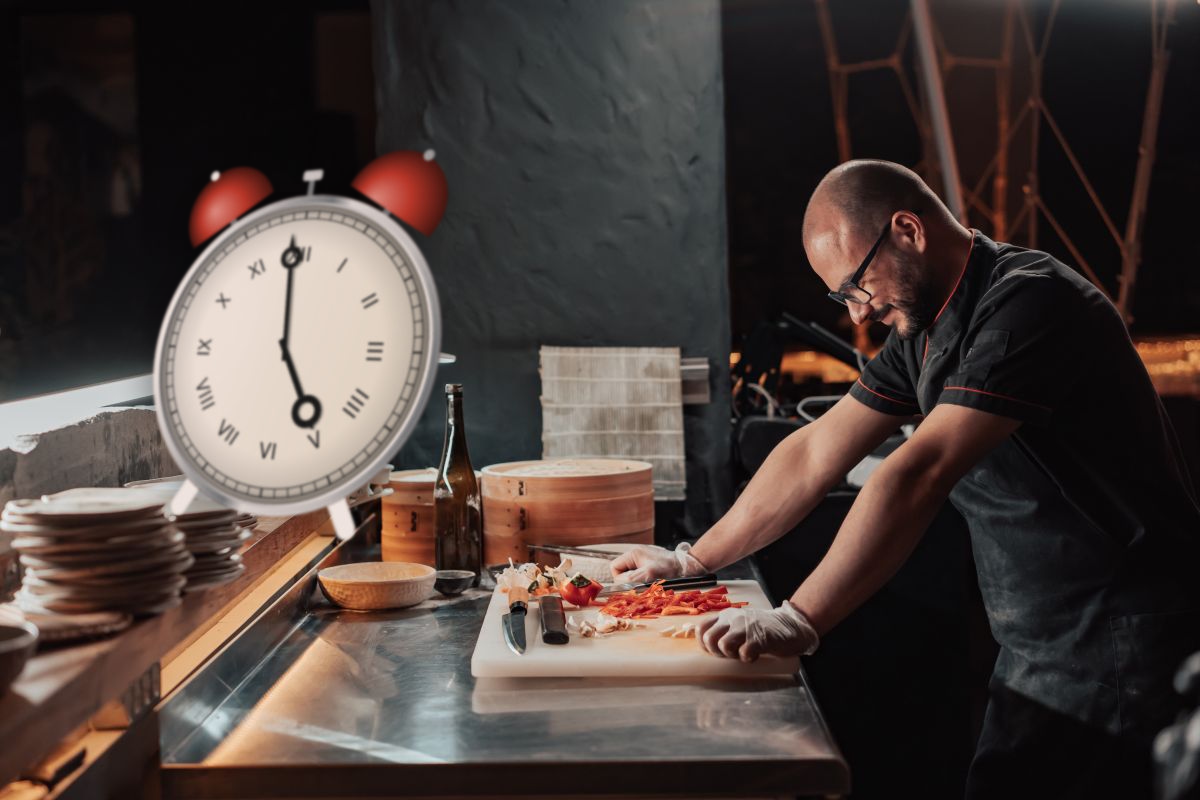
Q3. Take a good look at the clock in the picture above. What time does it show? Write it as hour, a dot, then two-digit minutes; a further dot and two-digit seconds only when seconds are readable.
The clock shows 4.59
